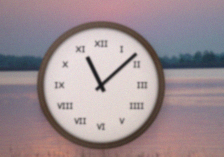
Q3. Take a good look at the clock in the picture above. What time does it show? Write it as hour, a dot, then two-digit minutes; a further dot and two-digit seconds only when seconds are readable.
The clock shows 11.08
